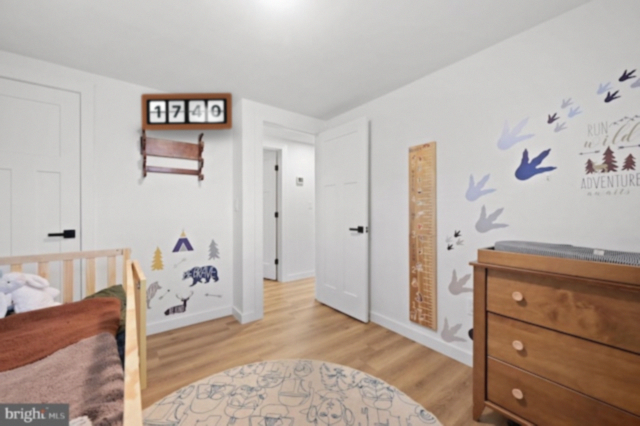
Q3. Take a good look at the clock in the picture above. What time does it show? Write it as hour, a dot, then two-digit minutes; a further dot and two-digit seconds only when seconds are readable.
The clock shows 17.40
